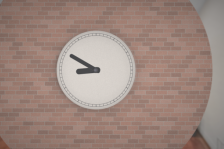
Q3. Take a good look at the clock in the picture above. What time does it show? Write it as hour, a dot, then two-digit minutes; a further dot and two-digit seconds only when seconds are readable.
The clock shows 8.50
